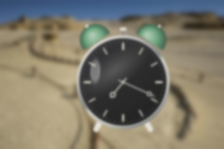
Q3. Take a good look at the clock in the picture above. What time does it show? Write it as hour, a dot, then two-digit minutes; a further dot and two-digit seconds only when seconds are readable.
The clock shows 7.19
